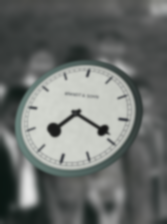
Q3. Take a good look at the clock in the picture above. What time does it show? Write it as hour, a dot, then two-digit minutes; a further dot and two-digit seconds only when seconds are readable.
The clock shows 7.19
